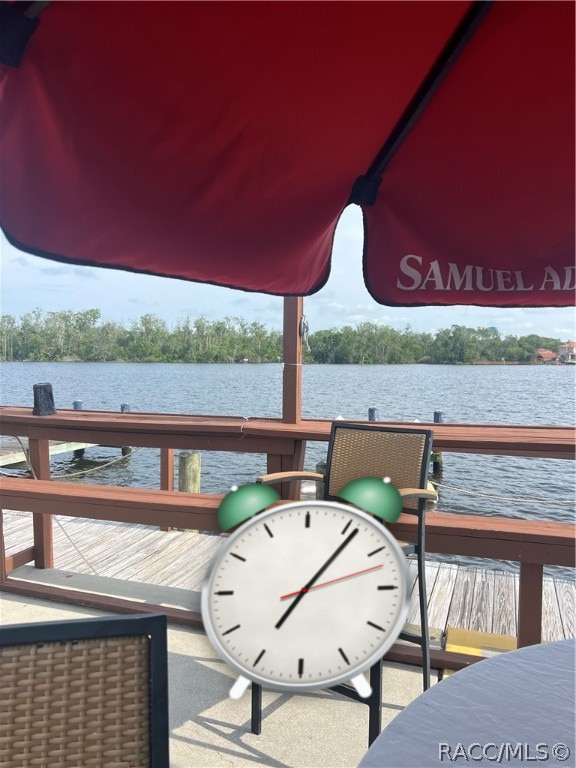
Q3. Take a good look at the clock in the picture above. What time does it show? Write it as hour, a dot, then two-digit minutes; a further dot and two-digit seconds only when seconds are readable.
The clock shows 7.06.12
